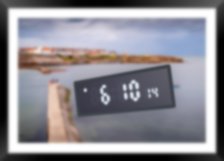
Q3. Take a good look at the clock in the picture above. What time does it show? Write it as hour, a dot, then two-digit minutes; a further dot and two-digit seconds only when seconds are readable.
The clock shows 6.10.14
